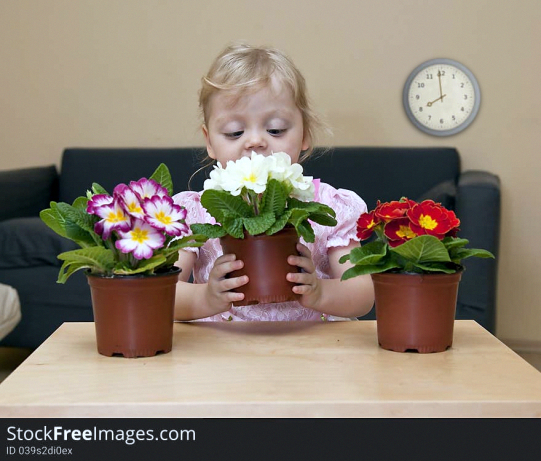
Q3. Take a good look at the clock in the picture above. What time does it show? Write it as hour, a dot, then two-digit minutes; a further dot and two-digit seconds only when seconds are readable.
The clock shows 7.59
